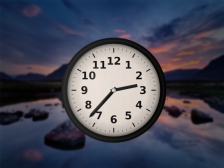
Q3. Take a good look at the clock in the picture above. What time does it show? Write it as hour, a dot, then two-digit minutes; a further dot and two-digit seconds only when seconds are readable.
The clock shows 2.37
